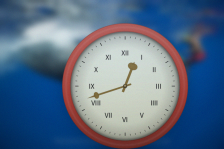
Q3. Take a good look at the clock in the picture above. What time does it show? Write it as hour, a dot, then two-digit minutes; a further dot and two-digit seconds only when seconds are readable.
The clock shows 12.42
